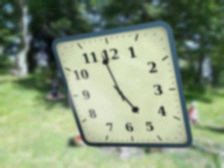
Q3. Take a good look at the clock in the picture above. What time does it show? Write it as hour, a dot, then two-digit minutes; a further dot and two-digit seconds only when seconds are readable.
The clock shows 4.58
